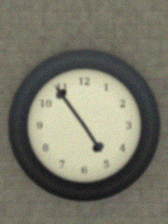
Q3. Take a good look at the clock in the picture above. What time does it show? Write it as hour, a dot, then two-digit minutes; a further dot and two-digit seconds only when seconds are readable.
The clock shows 4.54
